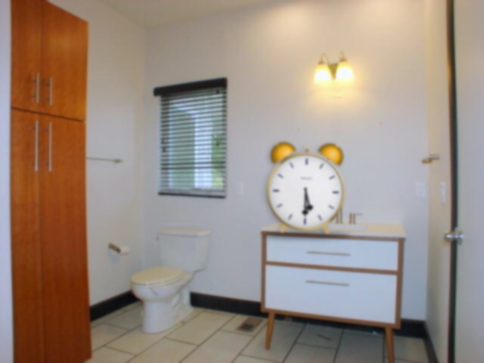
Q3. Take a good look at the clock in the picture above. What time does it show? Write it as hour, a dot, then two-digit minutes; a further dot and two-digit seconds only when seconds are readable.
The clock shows 5.30
